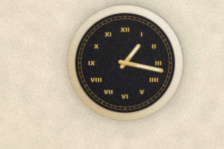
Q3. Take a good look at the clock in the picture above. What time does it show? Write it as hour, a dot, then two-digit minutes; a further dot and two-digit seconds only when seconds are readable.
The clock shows 1.17
